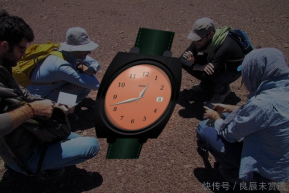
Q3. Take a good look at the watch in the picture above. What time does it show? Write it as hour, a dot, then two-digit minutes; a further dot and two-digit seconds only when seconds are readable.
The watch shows 12.42
